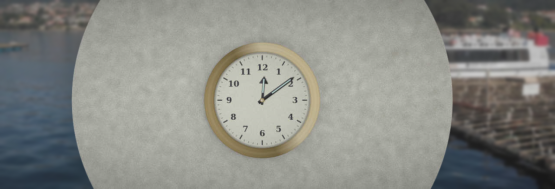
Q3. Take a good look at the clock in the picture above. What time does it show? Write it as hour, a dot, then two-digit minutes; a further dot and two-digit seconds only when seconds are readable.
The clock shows 12.09
